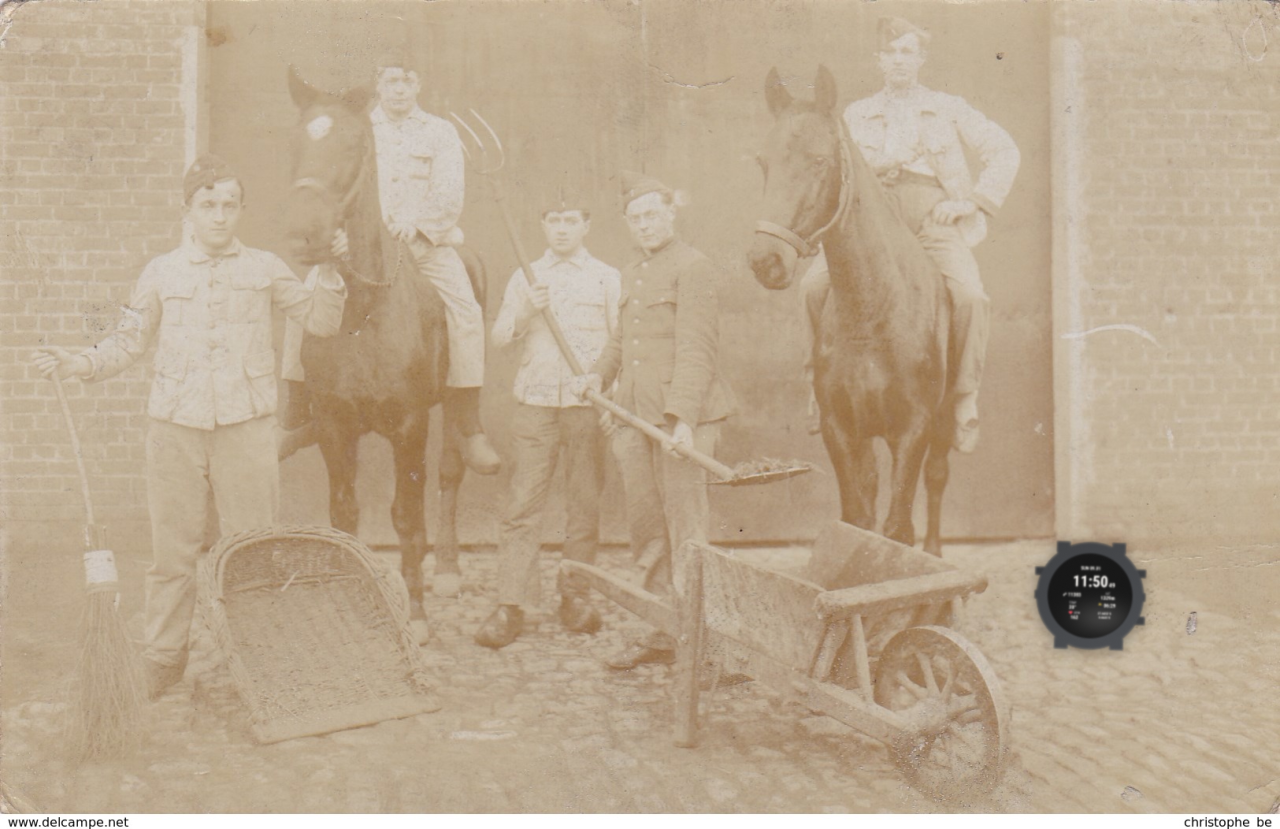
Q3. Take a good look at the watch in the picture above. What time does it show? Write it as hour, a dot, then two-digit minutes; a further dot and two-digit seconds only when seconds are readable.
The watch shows 11.50
